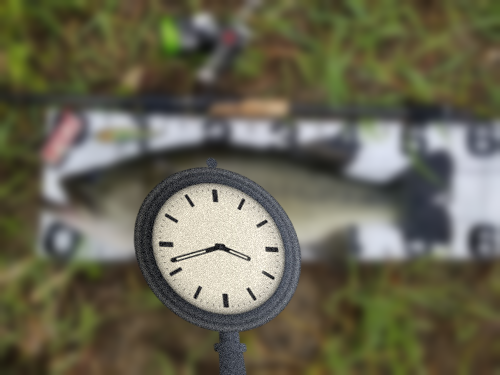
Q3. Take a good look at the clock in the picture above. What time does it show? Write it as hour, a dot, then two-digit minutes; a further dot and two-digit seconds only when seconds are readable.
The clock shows 3.42
